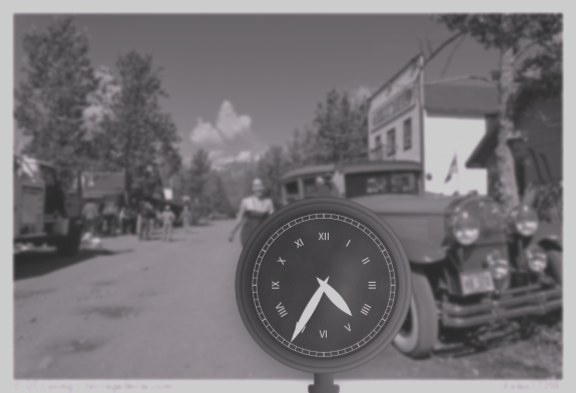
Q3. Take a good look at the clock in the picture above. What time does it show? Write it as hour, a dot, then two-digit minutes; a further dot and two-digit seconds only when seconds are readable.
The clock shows 4.35
